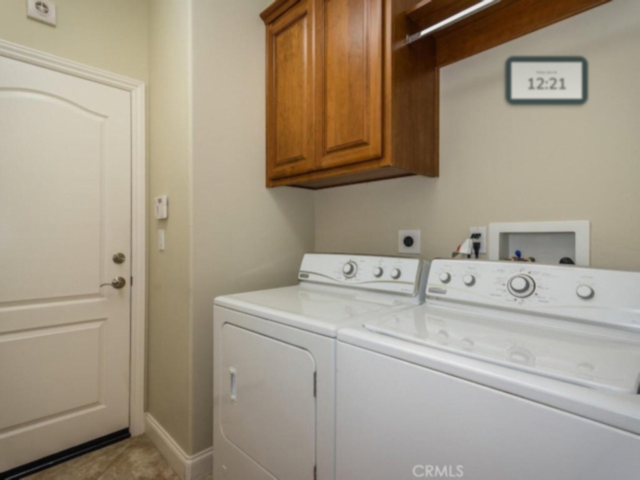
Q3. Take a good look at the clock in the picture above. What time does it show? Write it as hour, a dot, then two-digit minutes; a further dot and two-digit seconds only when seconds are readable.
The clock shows 12.21
